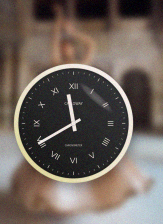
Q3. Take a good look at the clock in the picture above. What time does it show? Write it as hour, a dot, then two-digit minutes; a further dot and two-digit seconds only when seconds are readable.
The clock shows 11.40
